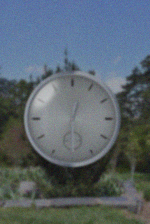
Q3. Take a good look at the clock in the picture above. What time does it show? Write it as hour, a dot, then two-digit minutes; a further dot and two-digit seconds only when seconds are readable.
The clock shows 12.30
